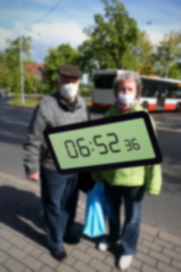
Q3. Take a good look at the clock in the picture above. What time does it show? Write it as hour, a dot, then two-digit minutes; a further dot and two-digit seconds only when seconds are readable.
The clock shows 6.52
